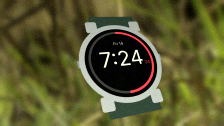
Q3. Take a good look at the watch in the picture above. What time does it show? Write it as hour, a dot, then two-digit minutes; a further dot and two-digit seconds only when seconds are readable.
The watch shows 7.24
